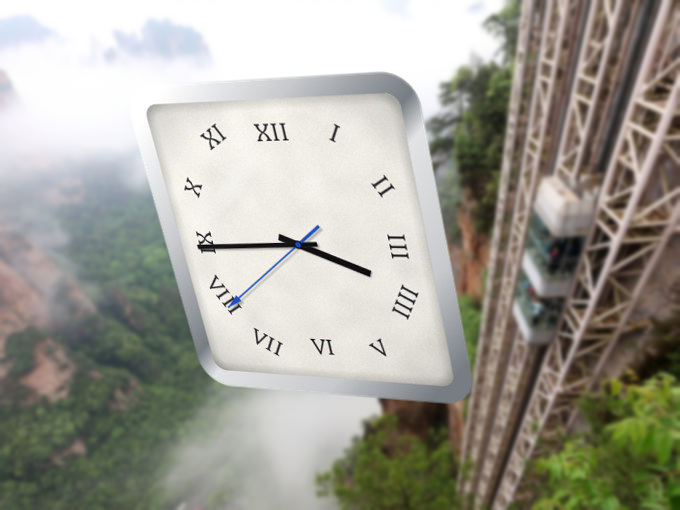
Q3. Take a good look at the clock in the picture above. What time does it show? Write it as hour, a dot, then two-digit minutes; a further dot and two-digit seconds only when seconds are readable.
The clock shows 3.44.39
